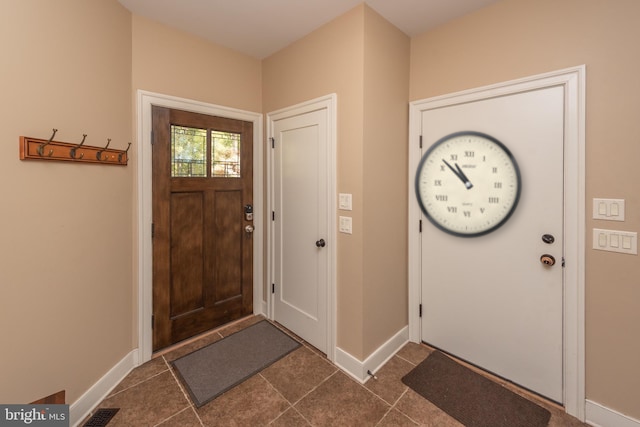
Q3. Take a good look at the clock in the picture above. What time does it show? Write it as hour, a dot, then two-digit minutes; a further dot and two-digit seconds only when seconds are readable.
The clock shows 10.52
